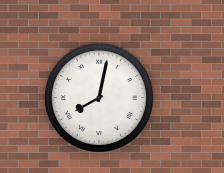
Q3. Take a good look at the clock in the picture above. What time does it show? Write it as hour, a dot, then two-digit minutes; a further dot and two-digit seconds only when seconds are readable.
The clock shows 8.02
